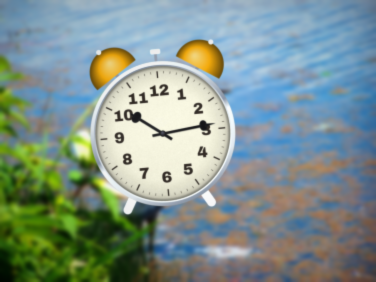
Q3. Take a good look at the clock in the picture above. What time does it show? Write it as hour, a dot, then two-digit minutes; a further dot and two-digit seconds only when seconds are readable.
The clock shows 10.14
